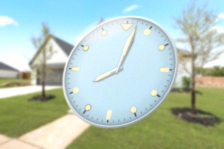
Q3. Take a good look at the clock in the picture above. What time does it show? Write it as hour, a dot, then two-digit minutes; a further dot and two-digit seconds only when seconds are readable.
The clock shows 8.02
